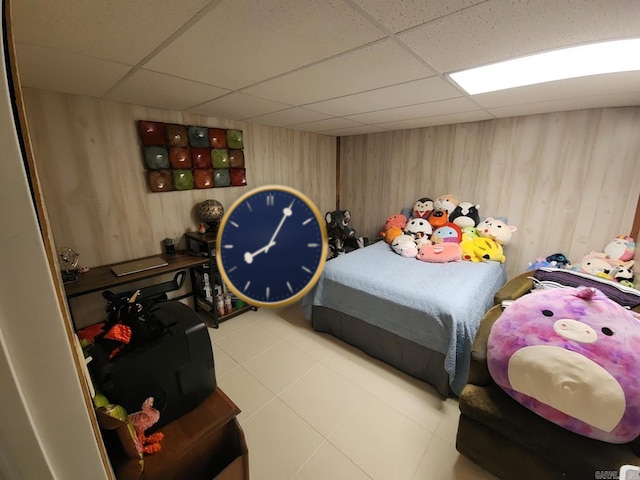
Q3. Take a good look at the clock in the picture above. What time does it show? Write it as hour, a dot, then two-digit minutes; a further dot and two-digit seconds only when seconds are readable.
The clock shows 8.05
